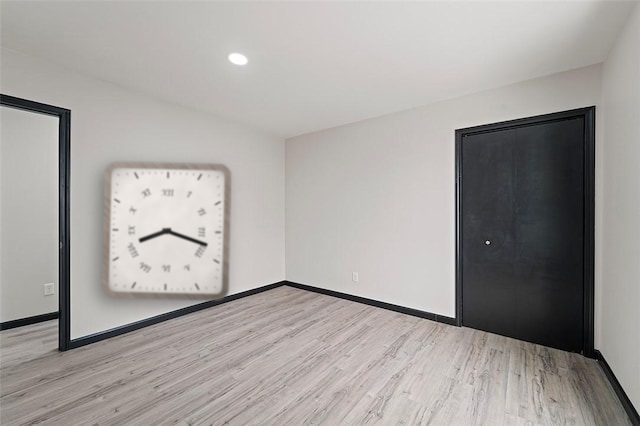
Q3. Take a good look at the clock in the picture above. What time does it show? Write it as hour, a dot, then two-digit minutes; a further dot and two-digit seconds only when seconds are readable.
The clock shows 8.18
